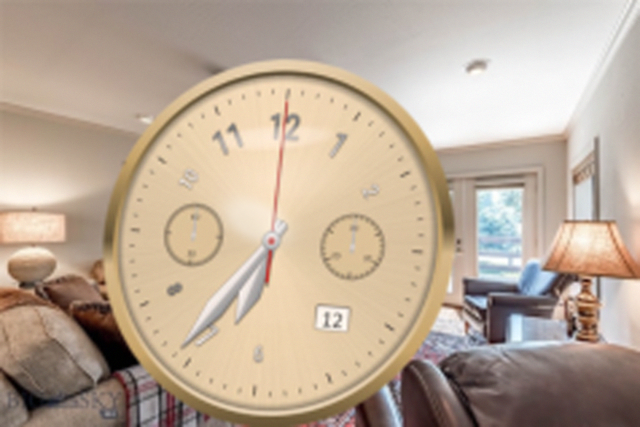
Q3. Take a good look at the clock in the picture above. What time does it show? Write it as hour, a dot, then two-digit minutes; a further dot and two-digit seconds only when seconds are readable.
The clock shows 6.36
